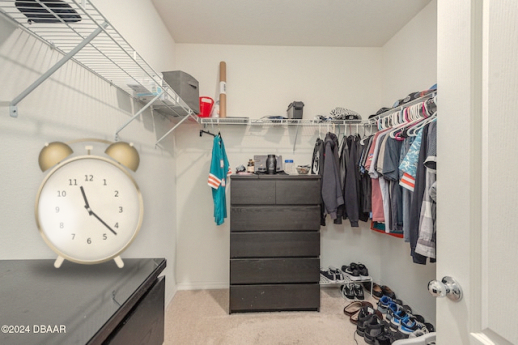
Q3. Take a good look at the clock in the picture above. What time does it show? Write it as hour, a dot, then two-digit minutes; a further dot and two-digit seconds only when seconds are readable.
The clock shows 11.22
